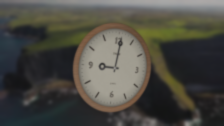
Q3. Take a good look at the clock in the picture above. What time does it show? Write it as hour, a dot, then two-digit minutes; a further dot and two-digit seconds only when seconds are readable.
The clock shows 9.01
